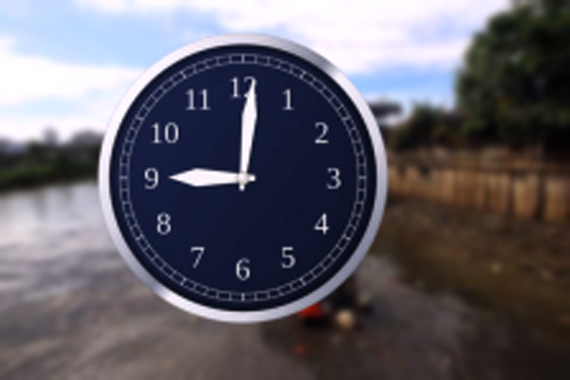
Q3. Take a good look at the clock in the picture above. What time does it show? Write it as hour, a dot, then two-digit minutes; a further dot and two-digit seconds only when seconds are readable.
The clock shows 9.01
